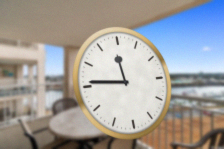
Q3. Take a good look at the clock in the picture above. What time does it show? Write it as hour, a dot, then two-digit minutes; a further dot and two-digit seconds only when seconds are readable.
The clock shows 11.46
